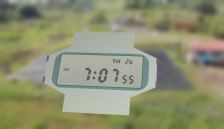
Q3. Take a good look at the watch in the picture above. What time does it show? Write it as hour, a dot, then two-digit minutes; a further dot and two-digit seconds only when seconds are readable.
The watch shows 7.07.55
